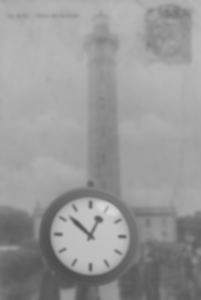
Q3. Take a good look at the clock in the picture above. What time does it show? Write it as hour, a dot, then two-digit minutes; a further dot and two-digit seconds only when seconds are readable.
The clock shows 12.52
